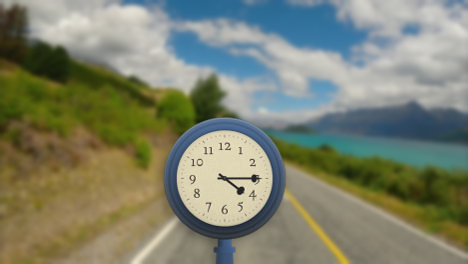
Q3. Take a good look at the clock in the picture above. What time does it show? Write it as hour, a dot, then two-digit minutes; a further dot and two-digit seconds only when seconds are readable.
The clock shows 4.15
